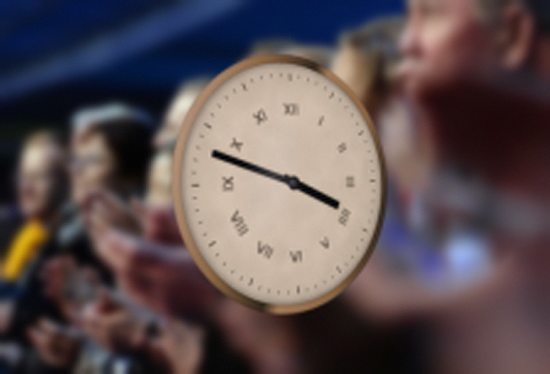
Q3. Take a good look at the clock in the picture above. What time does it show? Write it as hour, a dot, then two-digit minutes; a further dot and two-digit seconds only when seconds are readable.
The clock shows 3.48
